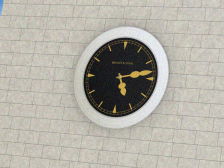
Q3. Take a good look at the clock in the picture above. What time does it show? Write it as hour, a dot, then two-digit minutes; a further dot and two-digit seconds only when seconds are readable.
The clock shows 5.13
